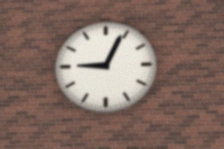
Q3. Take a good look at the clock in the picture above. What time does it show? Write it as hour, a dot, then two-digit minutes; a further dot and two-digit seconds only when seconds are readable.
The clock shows 9.04
